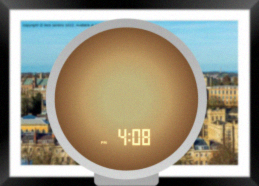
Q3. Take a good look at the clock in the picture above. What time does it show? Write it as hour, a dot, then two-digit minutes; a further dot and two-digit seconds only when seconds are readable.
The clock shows 4.08
